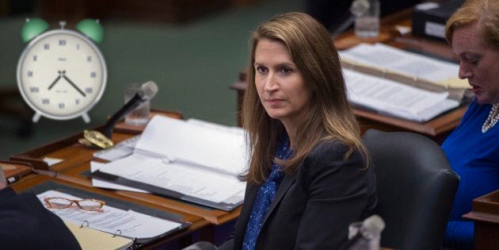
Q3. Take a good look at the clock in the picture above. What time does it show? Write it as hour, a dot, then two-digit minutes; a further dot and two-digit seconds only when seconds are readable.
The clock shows 7.22
